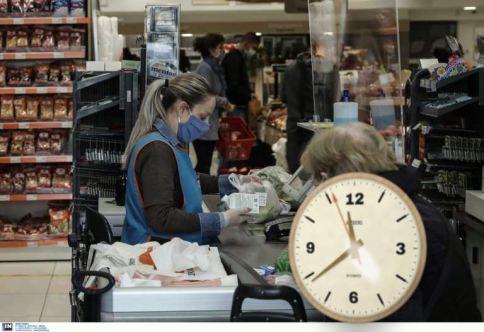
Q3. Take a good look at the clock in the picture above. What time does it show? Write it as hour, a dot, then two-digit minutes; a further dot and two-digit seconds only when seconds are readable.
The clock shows 11.38.56
